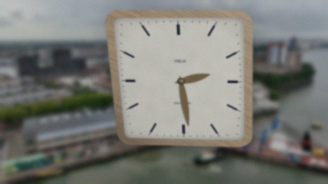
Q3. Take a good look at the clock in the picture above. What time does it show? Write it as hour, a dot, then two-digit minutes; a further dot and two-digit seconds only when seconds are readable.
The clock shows 2.29
